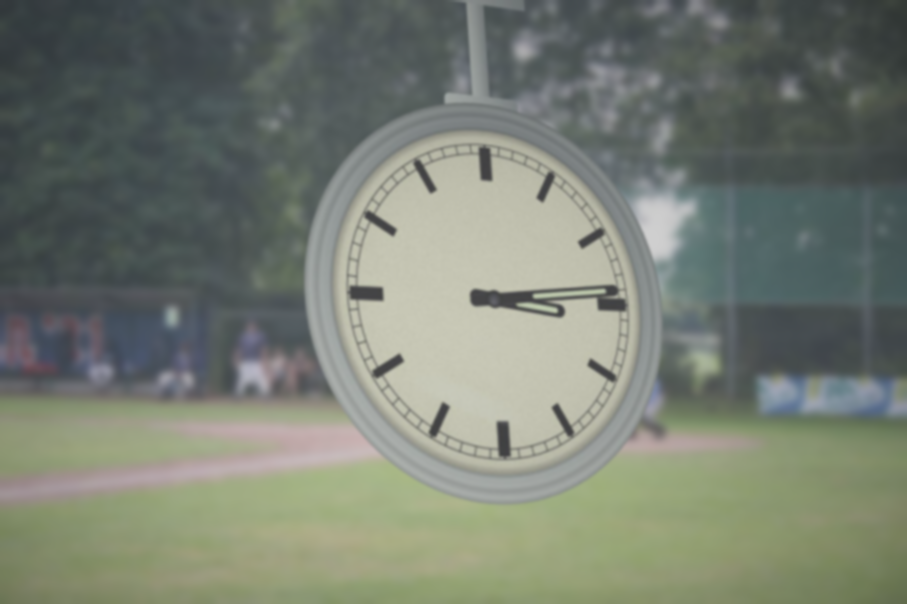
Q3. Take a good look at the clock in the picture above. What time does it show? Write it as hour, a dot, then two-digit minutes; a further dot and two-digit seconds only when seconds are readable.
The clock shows 3.14
